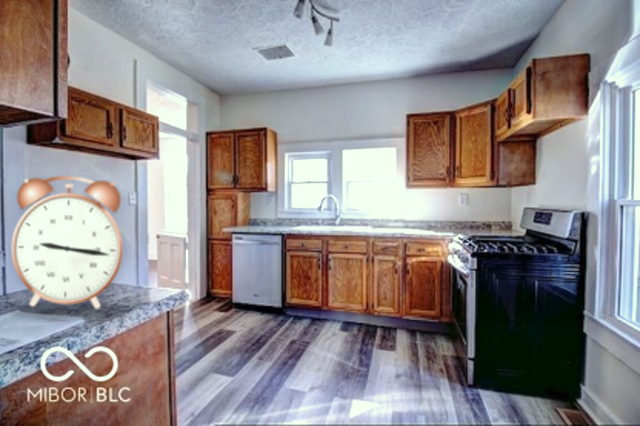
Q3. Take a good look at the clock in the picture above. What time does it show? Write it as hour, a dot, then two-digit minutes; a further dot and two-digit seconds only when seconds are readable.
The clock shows 9.16
